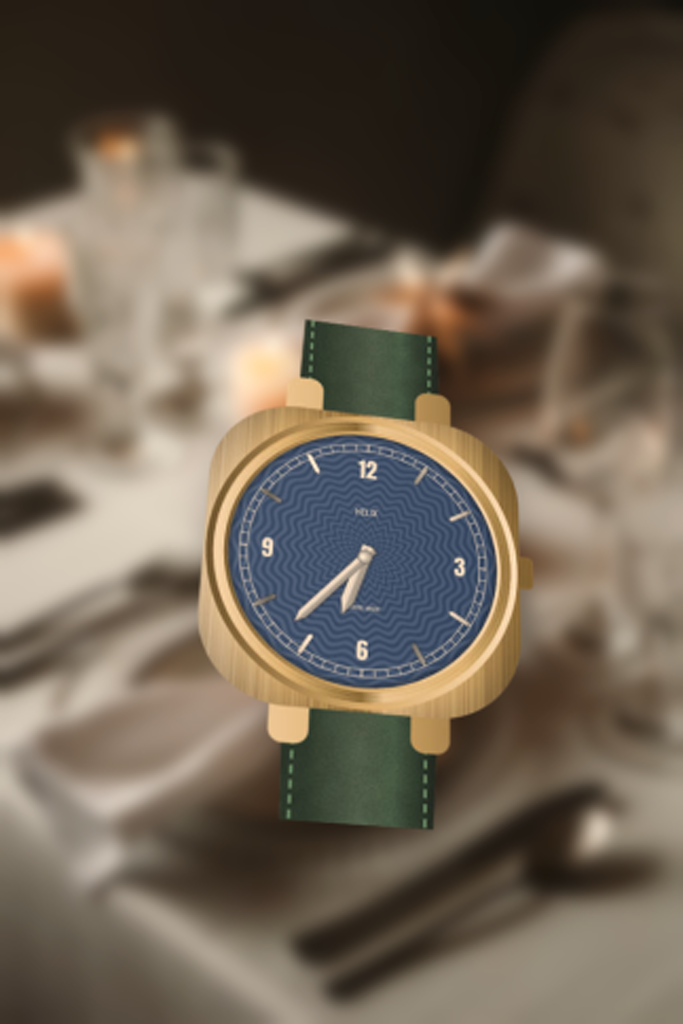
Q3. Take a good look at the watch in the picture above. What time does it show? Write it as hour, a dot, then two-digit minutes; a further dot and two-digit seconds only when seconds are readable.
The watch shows 6.37
